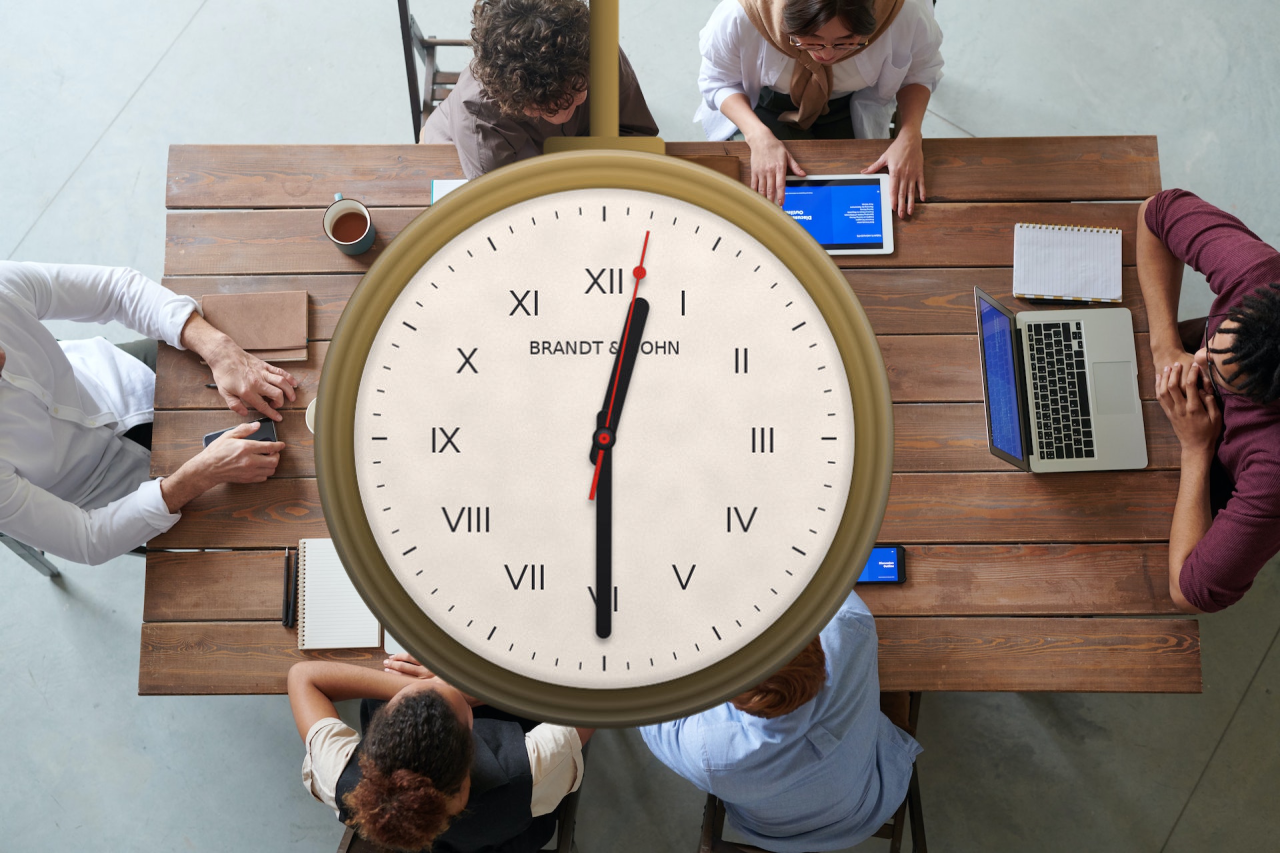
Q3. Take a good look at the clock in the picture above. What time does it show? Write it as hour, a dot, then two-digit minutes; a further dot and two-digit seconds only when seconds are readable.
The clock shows 12.30.02
